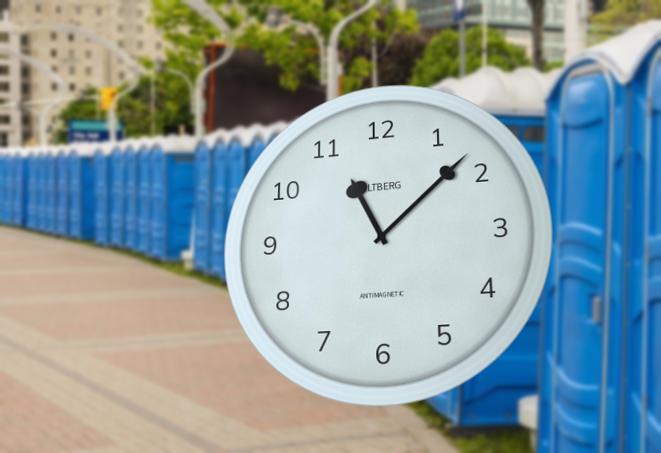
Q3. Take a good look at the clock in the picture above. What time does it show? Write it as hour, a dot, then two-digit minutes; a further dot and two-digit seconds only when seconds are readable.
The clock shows 11.08
